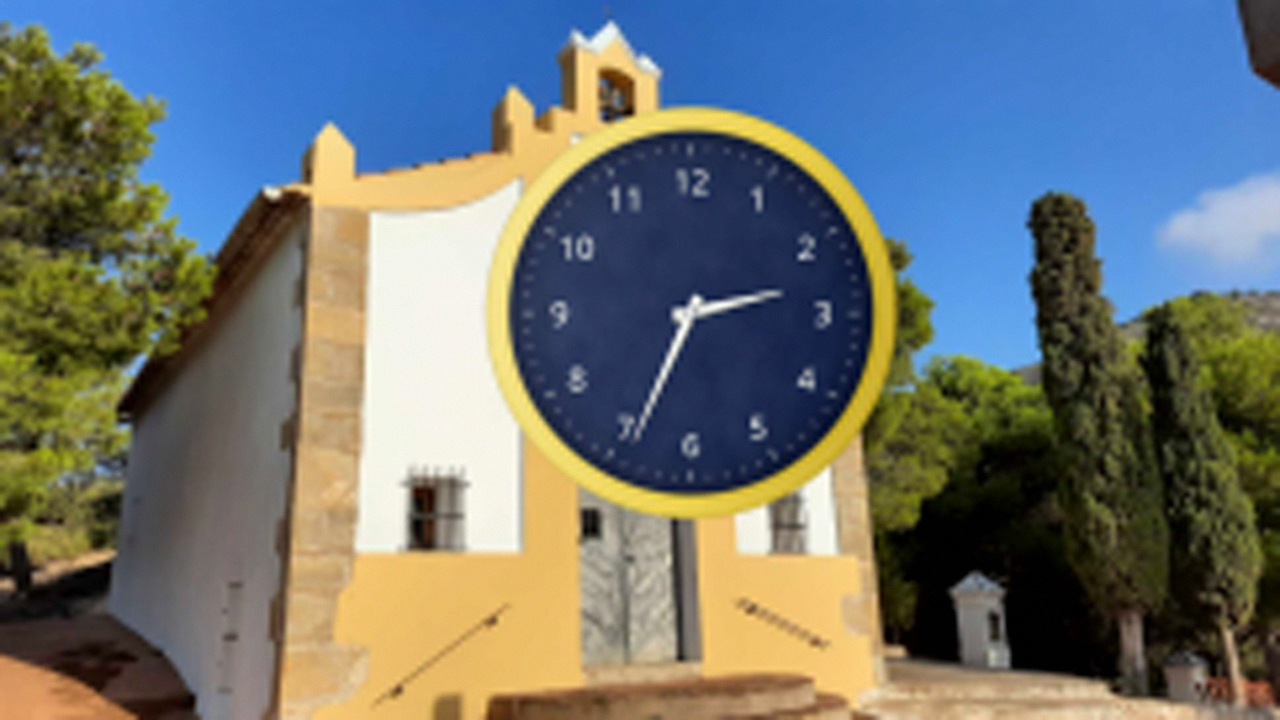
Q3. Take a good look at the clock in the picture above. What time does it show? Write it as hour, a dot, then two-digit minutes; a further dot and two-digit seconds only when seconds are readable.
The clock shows 2.34
